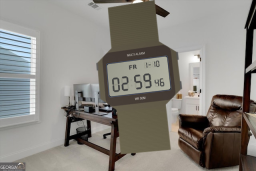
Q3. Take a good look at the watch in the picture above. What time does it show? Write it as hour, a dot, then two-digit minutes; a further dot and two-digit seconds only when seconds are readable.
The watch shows 2.59.46
